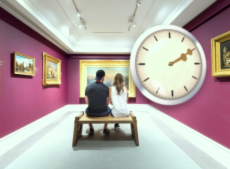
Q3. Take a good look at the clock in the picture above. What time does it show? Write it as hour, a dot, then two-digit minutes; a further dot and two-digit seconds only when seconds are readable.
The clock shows 2.10
